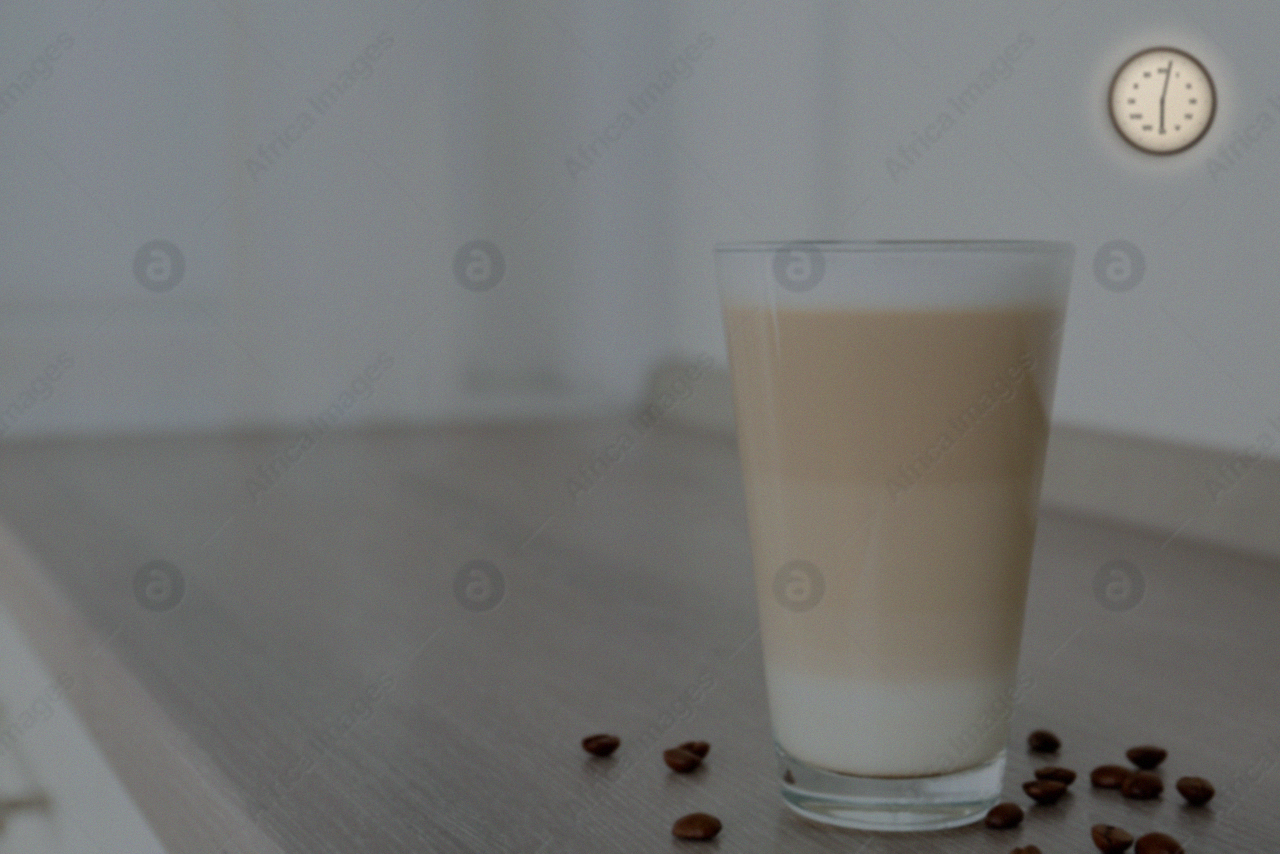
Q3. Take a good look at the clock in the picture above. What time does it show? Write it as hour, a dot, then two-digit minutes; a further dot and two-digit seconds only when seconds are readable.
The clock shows 6.02
